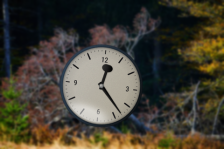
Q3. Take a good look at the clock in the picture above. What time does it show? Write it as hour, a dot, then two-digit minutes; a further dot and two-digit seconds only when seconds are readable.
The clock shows 12.23
